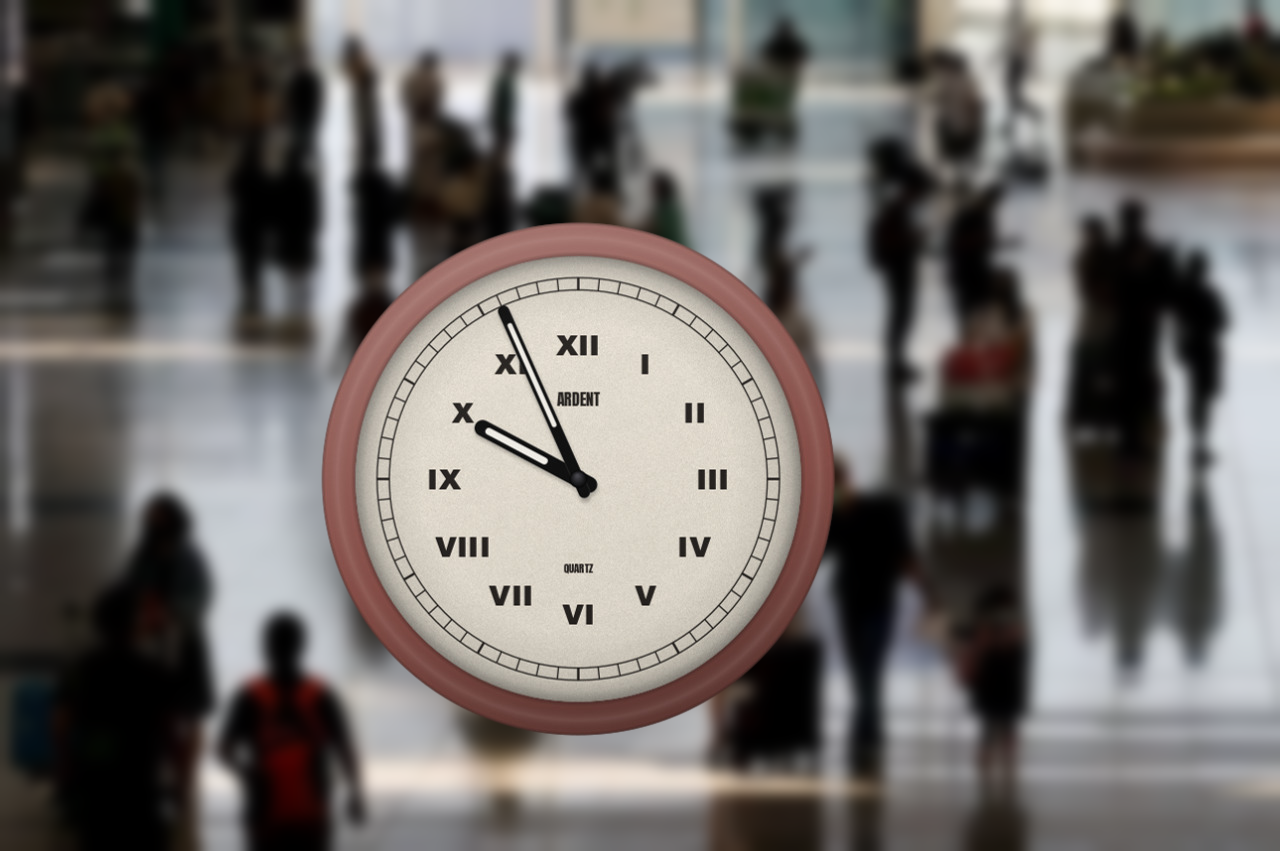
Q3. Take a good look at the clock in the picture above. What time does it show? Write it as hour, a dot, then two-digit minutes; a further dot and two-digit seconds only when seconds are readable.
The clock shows 9.56
